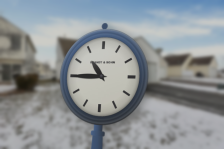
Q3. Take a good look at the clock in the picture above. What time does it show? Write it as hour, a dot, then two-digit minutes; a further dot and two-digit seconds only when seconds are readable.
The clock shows 10.45
